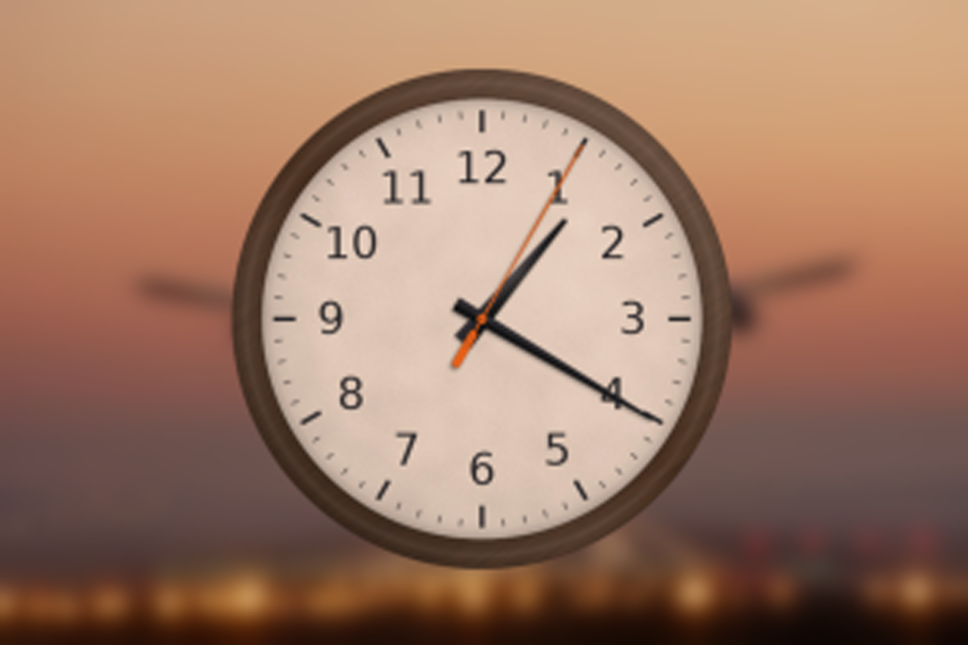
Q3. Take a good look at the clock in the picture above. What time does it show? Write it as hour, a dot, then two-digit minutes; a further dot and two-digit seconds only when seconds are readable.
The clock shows 1.20.05
